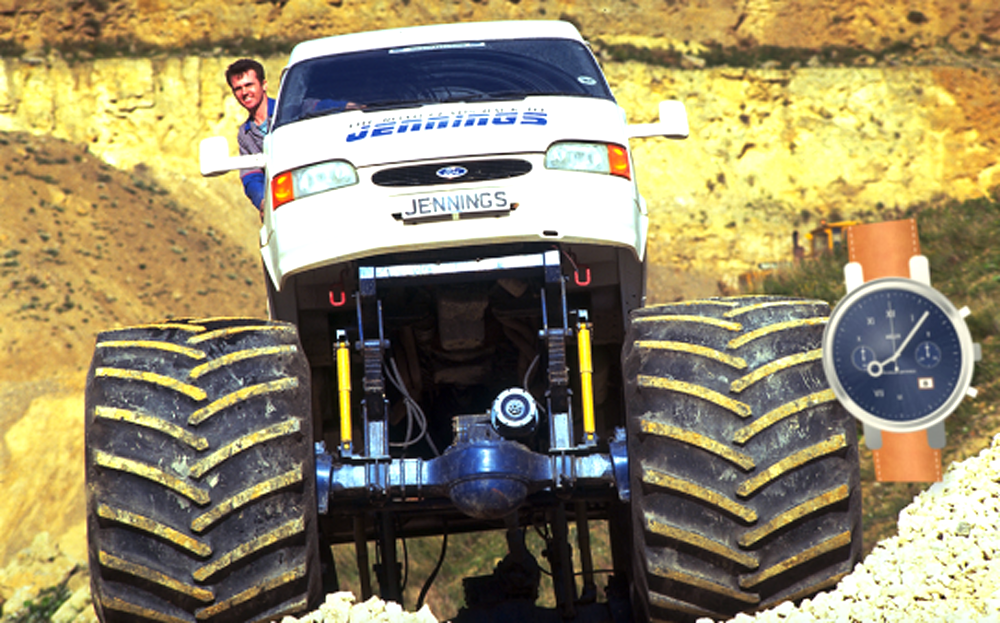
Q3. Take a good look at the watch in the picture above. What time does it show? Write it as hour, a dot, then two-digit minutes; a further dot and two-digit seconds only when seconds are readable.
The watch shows 8.07
